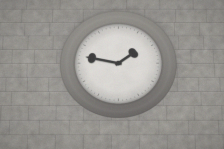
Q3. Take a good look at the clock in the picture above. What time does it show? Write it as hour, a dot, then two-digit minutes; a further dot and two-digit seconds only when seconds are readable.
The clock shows 1.47
